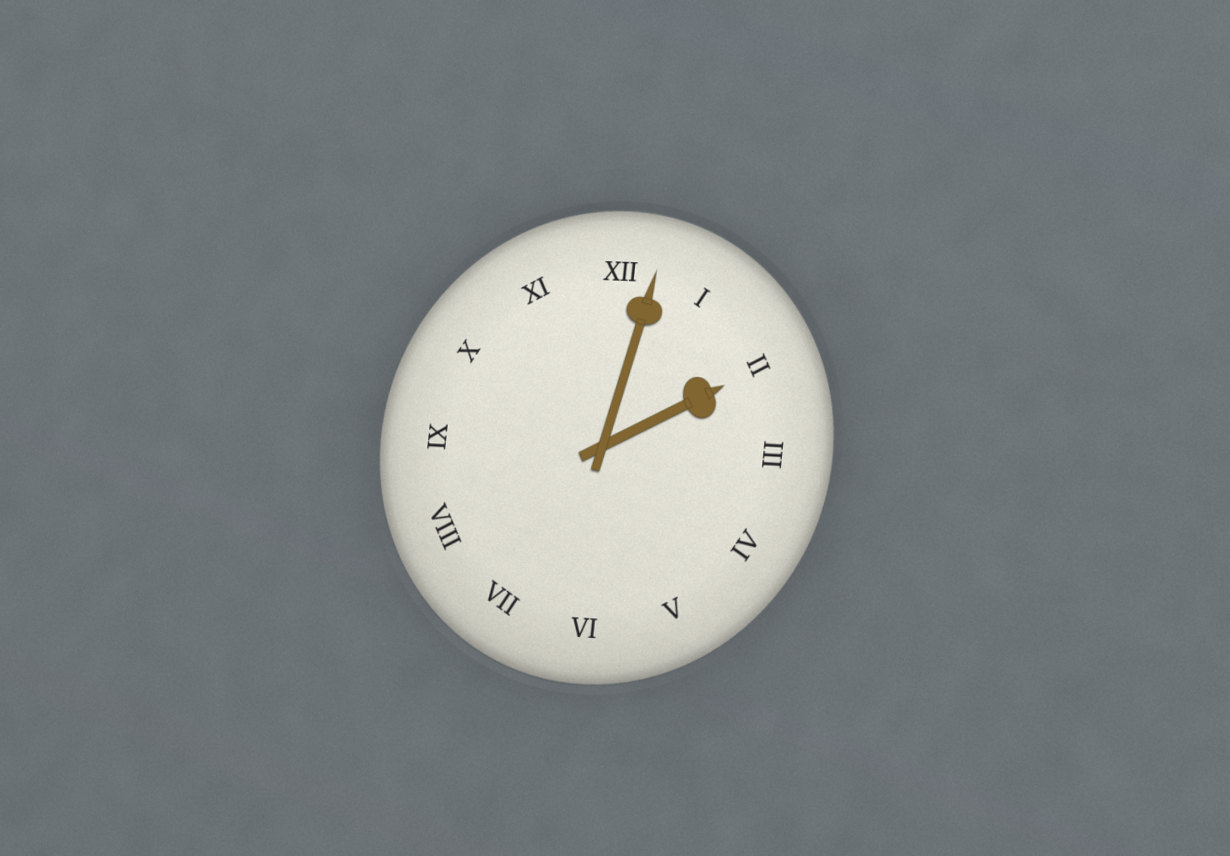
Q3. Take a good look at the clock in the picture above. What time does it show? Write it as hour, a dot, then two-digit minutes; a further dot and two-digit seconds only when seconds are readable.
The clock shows 2.02
